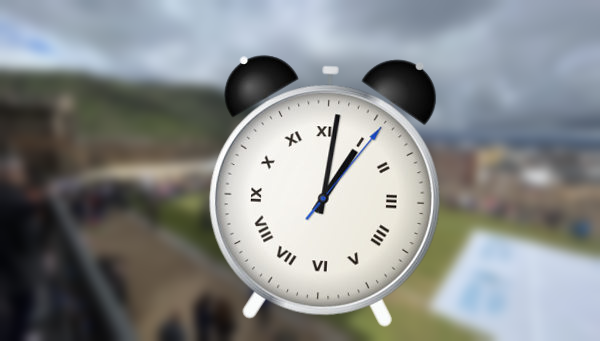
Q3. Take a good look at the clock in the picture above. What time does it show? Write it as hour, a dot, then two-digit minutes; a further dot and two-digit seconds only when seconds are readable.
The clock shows 1.01.06
